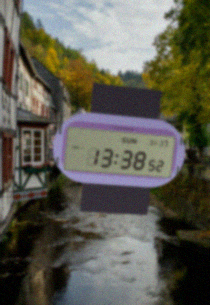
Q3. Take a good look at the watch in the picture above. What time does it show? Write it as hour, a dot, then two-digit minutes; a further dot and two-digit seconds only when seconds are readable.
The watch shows 13.38.52
